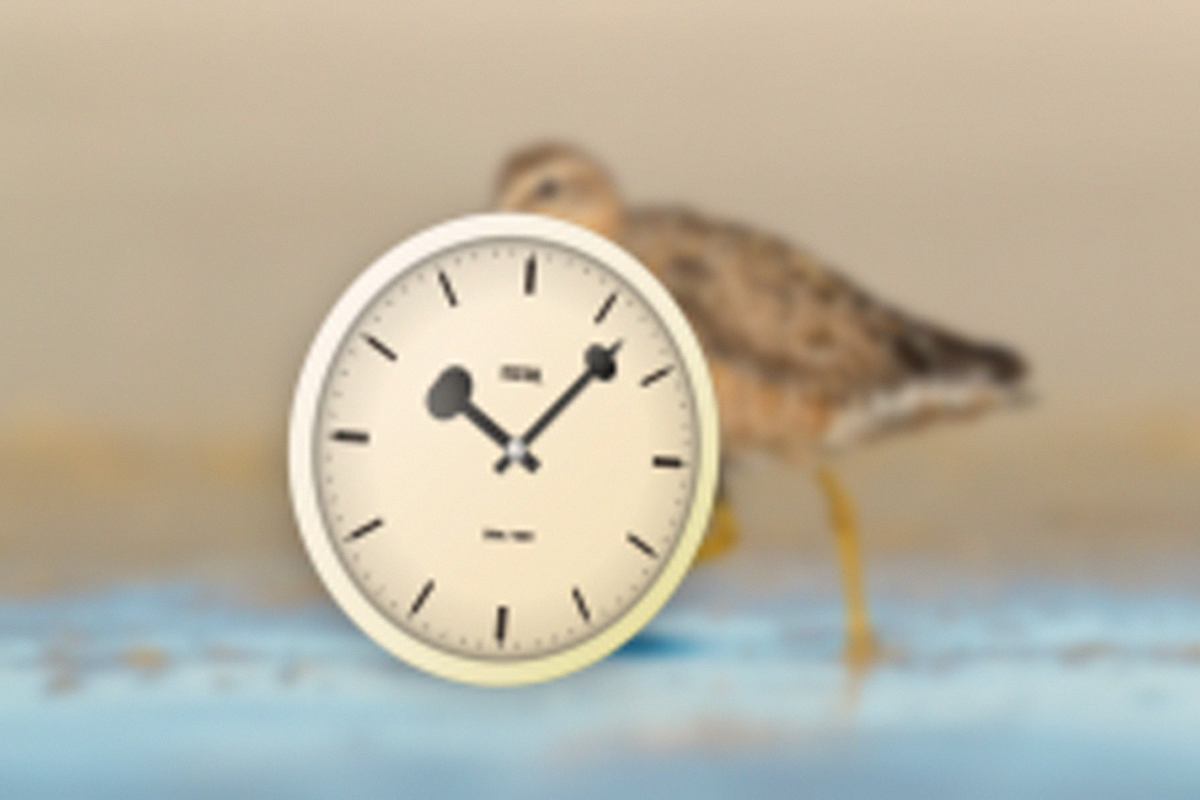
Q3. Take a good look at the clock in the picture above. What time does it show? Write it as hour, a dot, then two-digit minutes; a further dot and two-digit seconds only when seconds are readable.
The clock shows 10.07
